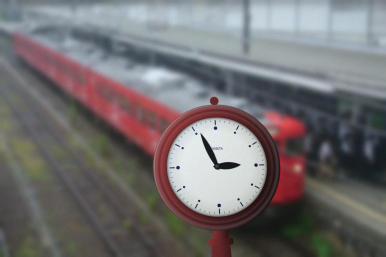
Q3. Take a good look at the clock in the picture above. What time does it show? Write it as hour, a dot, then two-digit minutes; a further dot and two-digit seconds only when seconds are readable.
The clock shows 2.56
